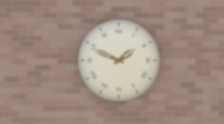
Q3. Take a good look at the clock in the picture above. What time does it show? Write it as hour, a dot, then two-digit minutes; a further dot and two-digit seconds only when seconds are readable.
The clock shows 1.49
